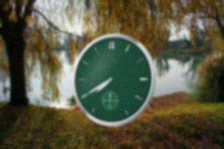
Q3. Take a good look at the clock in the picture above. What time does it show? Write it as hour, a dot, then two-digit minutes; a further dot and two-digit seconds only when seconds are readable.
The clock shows 7.40
